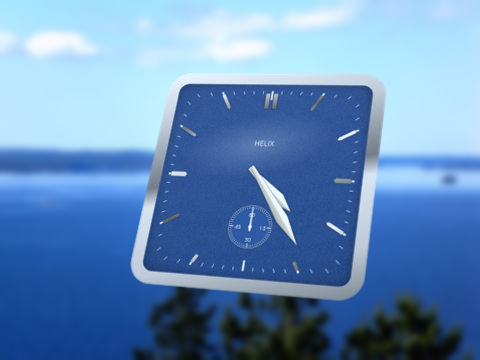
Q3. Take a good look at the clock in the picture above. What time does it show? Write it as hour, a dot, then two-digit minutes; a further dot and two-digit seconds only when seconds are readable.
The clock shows 4.24
